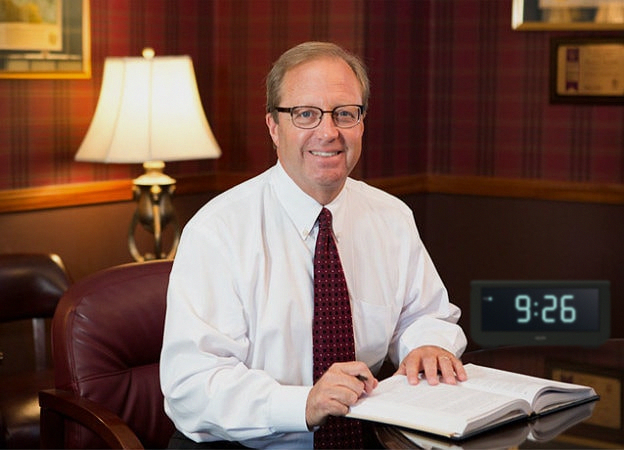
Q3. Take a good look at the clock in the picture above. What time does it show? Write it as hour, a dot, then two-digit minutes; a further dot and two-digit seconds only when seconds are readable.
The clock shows 9.26
